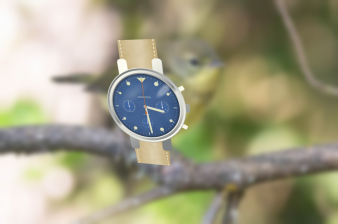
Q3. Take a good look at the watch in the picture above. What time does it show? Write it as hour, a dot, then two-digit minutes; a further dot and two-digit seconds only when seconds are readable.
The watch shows 3.29
